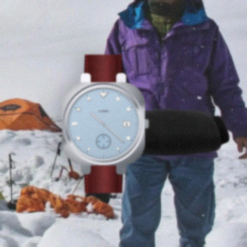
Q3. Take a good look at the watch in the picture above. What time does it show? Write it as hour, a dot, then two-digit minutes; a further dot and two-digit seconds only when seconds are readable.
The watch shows 10.22
